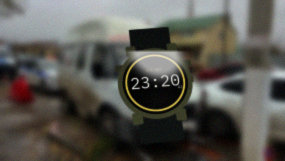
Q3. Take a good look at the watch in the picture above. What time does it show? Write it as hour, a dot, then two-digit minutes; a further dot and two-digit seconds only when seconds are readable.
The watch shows 23.20
